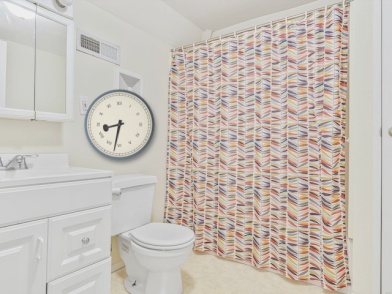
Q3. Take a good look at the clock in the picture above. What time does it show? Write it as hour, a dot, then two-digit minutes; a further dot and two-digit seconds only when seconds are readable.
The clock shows 8.32
